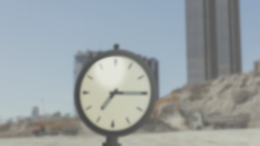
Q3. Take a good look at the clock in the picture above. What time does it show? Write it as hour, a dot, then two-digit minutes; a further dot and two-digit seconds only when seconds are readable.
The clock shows 7.15
